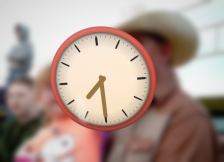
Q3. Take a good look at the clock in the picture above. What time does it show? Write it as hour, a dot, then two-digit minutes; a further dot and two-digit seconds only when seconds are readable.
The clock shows 7.30
